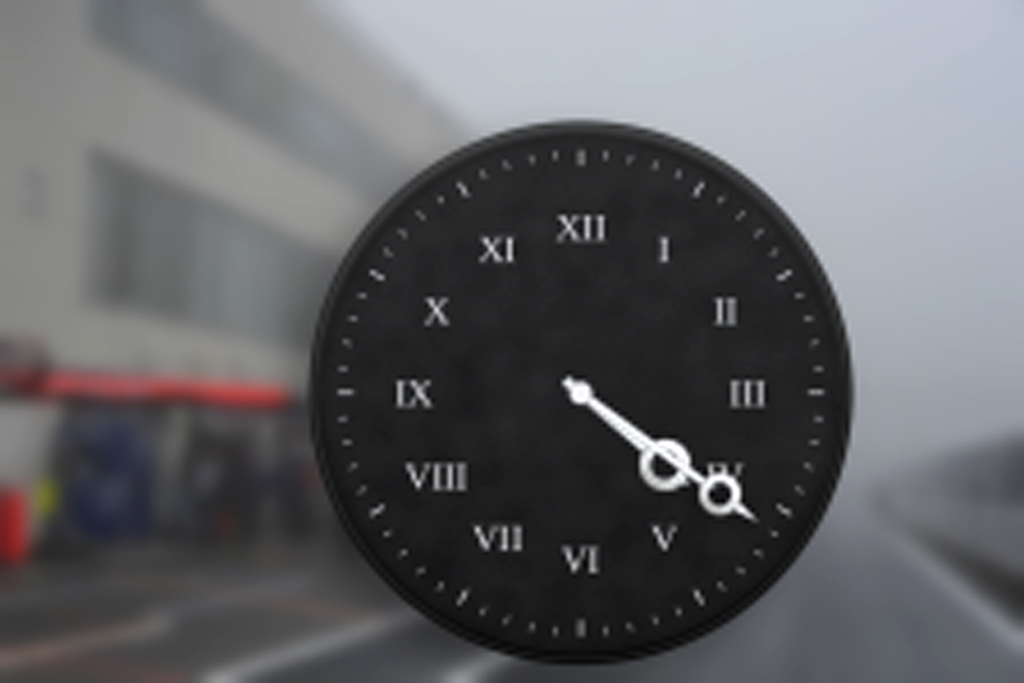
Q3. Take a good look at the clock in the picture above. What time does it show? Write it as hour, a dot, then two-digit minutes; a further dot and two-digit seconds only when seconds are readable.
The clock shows 4.21
